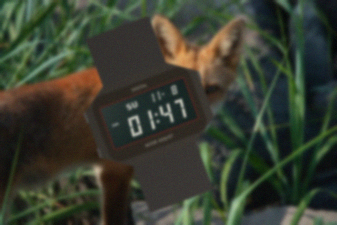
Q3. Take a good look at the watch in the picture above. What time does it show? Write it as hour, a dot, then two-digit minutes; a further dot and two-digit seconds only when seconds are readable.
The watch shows 1.47
